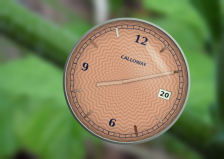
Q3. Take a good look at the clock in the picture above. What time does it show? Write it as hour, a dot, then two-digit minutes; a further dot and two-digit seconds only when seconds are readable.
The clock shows 8.10
